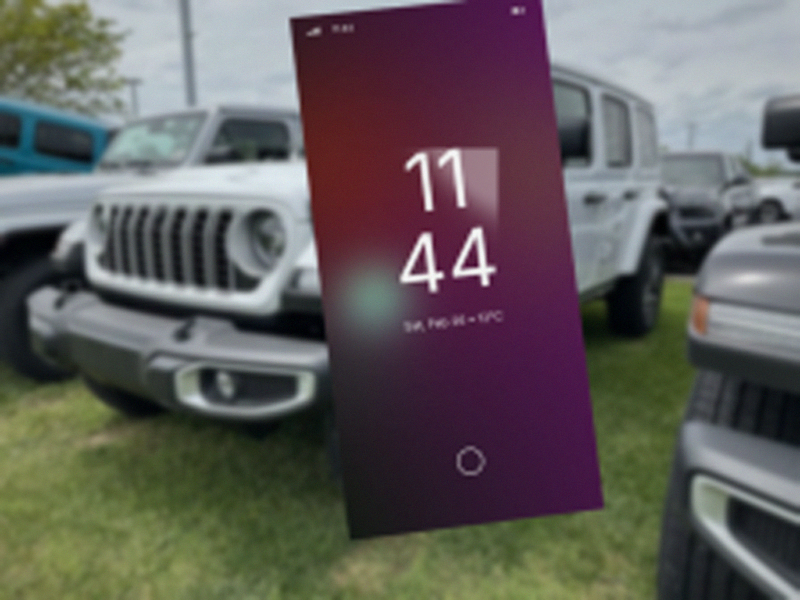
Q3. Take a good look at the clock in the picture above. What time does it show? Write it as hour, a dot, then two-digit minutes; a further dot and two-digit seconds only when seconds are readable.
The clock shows 11.44
